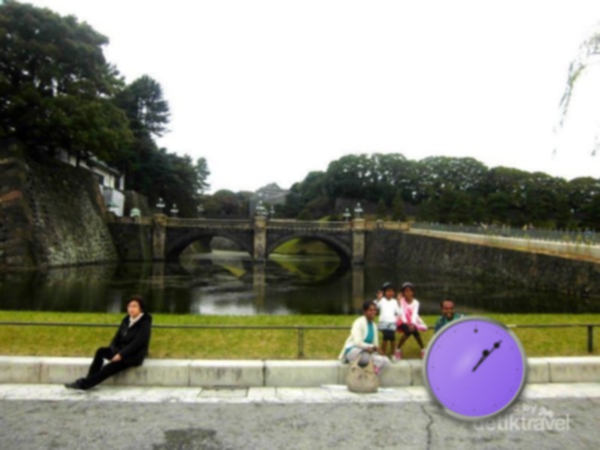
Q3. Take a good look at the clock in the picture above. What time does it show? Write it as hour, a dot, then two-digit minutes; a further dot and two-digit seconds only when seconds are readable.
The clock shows 1.07
